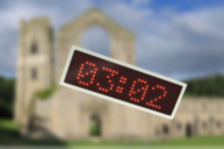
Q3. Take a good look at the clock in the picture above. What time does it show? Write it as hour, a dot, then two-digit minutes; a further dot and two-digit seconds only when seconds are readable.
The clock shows 3.02
